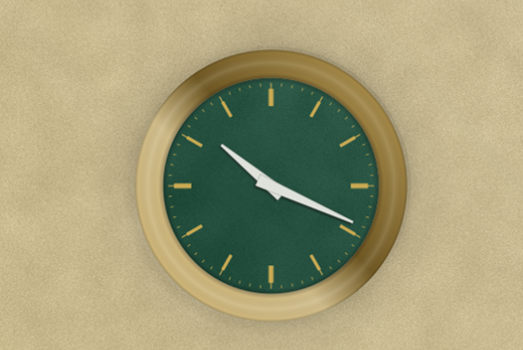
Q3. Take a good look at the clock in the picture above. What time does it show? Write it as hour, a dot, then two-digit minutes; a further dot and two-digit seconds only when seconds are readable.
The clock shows 10.19
